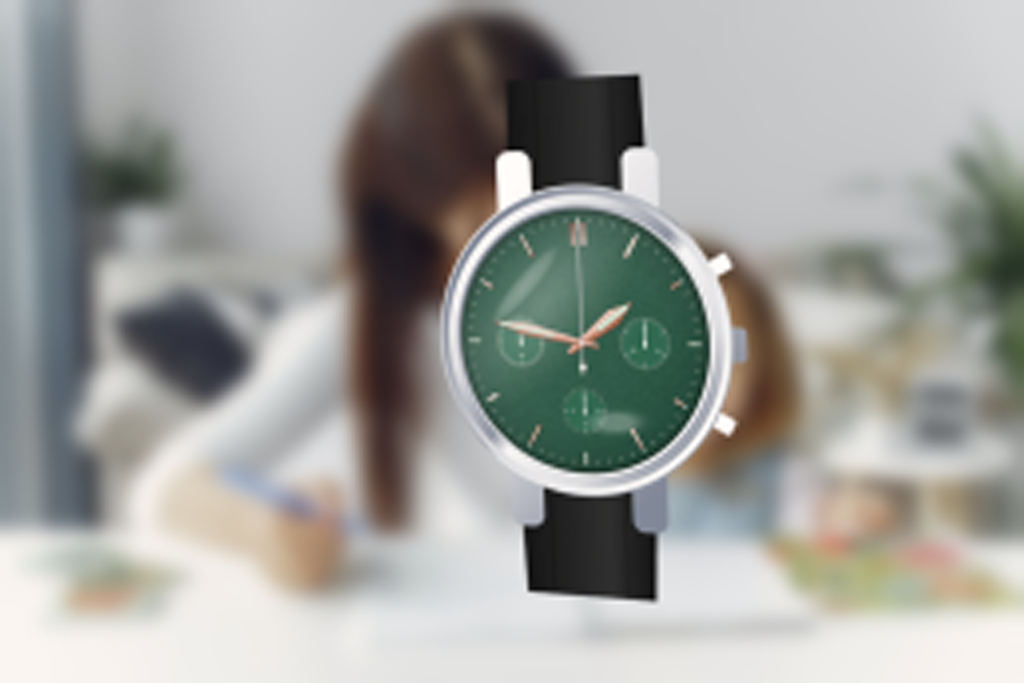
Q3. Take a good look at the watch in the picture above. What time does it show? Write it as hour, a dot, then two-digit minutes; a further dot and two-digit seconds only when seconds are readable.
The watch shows 1.47
